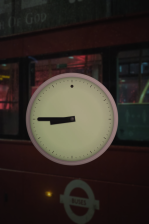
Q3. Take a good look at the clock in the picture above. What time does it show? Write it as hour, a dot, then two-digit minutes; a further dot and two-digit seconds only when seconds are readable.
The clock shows 8.45
